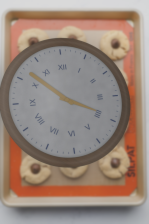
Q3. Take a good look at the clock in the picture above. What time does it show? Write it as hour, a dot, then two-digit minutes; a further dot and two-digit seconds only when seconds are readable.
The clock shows 3.52
